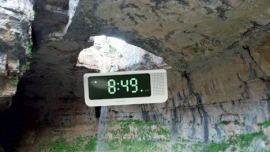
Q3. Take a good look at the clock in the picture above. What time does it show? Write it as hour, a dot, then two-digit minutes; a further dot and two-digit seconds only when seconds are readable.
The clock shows 8.49
